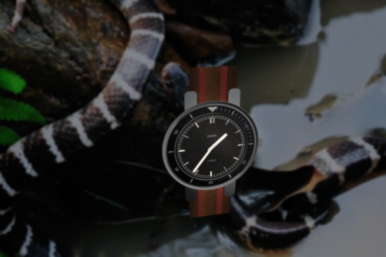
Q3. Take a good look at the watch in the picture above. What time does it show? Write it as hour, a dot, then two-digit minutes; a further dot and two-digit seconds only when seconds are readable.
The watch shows 1.36
